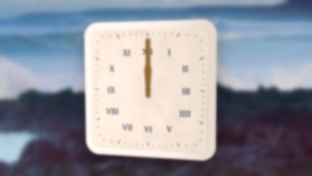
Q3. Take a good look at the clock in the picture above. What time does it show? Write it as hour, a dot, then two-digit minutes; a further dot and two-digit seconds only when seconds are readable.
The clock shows 12.00
